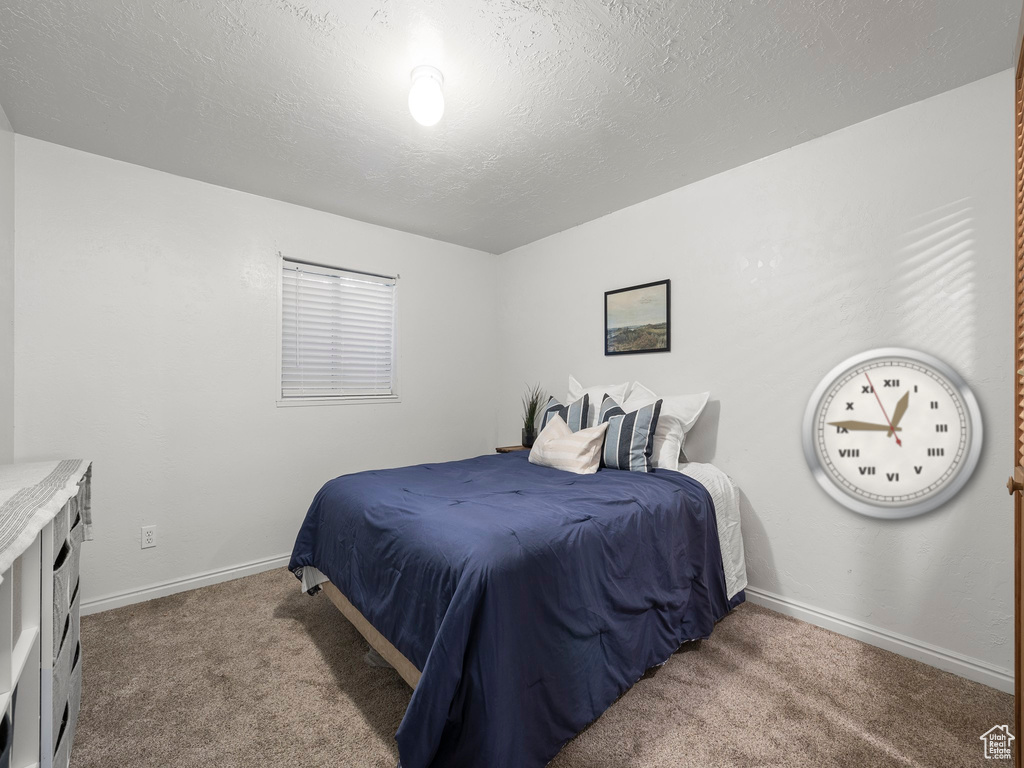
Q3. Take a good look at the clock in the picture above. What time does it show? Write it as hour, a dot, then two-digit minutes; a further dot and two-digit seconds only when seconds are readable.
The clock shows 12.45.56
